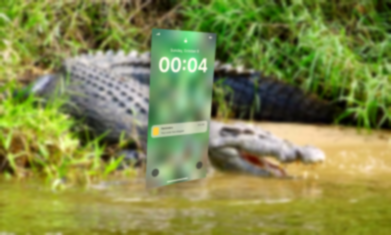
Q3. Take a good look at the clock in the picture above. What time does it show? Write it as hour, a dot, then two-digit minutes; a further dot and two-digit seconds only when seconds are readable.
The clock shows 0.04
